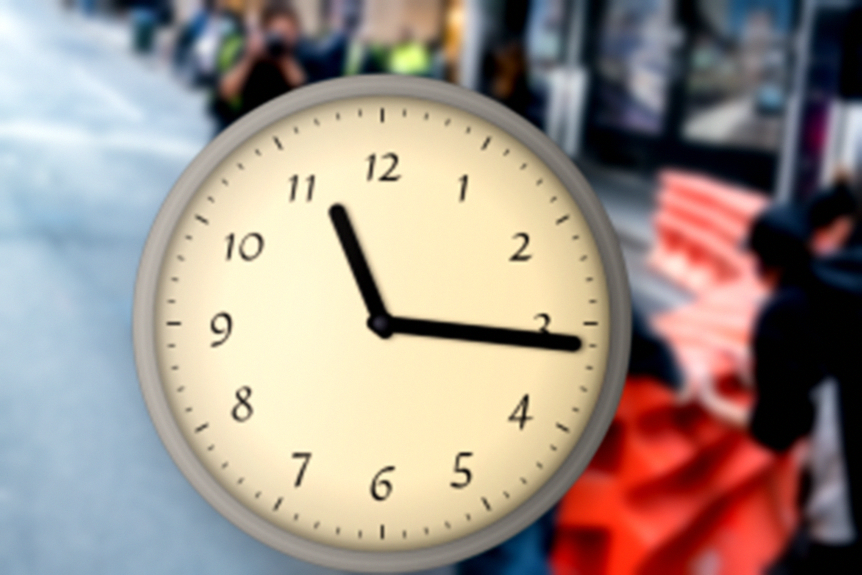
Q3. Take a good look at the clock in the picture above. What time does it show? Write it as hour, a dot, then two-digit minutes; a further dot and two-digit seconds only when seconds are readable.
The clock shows 11.16
